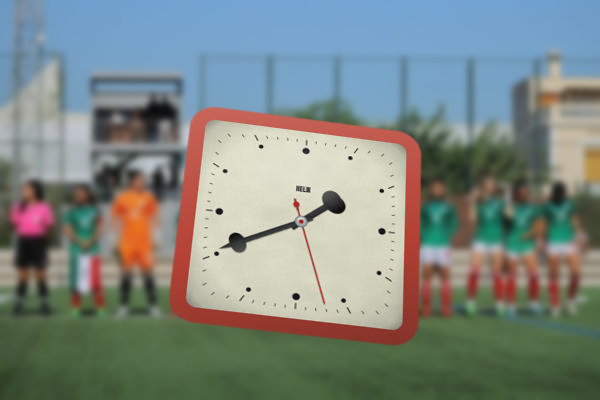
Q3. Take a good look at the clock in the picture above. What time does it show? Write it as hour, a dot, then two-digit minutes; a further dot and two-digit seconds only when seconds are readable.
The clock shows 1.40.27
